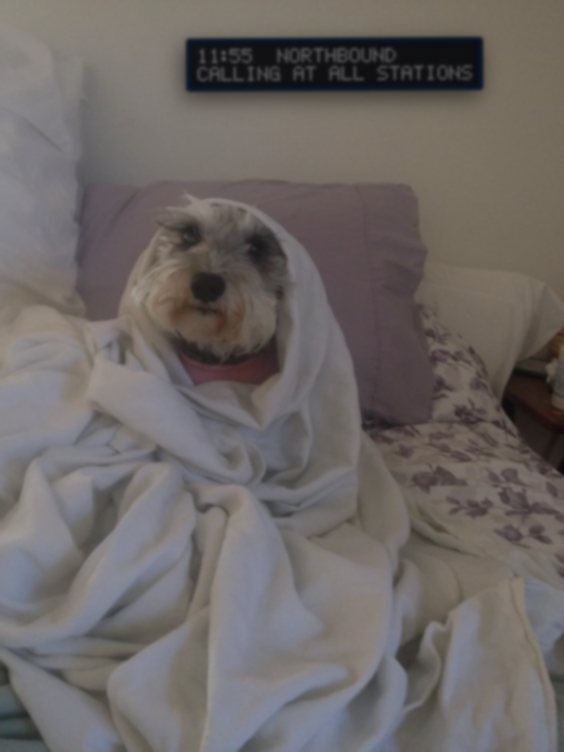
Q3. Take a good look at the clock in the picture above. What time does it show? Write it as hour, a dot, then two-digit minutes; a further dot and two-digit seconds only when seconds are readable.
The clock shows 11.55
